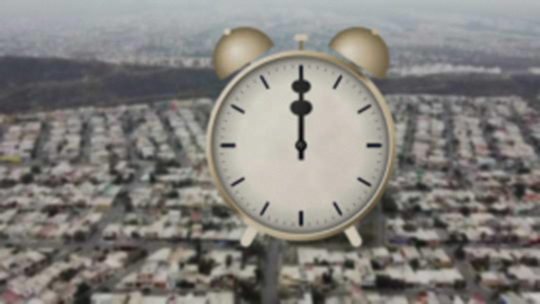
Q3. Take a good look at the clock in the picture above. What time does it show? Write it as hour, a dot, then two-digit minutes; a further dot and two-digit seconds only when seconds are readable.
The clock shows 12.00
